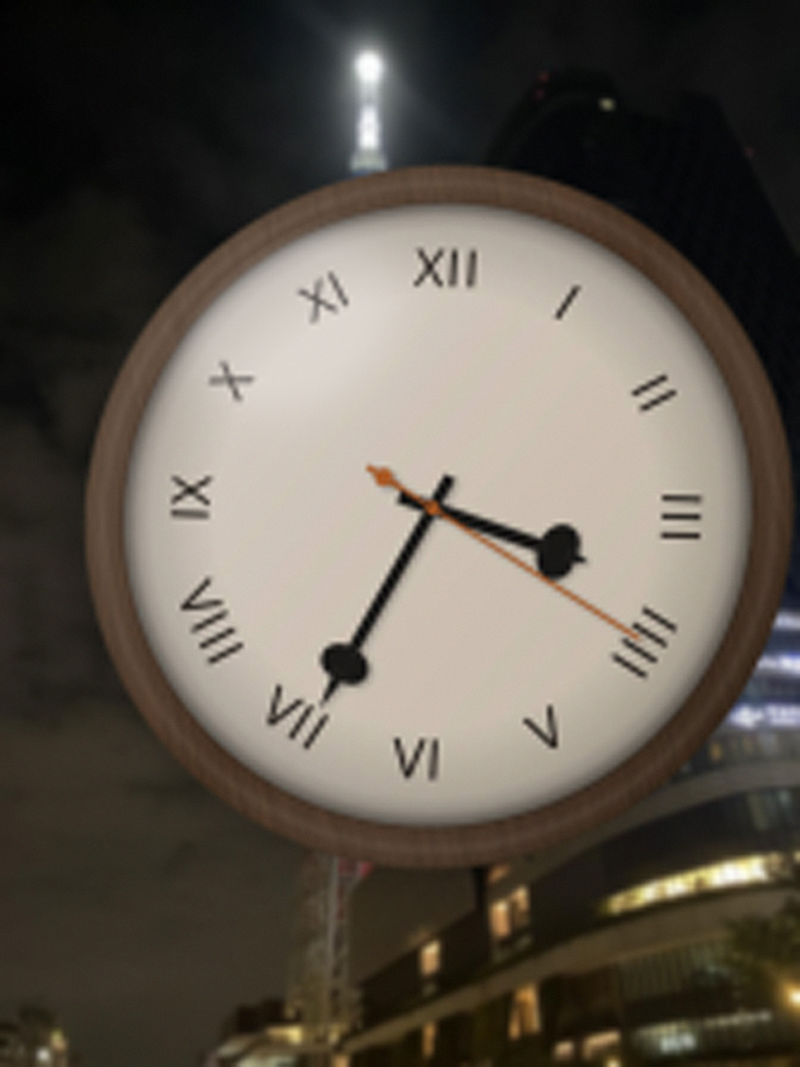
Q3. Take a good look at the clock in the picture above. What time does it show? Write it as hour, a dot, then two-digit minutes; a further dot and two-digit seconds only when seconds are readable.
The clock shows 3.34.20
